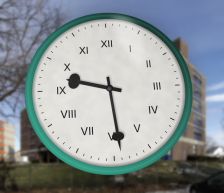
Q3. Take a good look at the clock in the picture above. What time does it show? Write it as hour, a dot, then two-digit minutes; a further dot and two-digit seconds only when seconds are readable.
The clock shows 9.29
